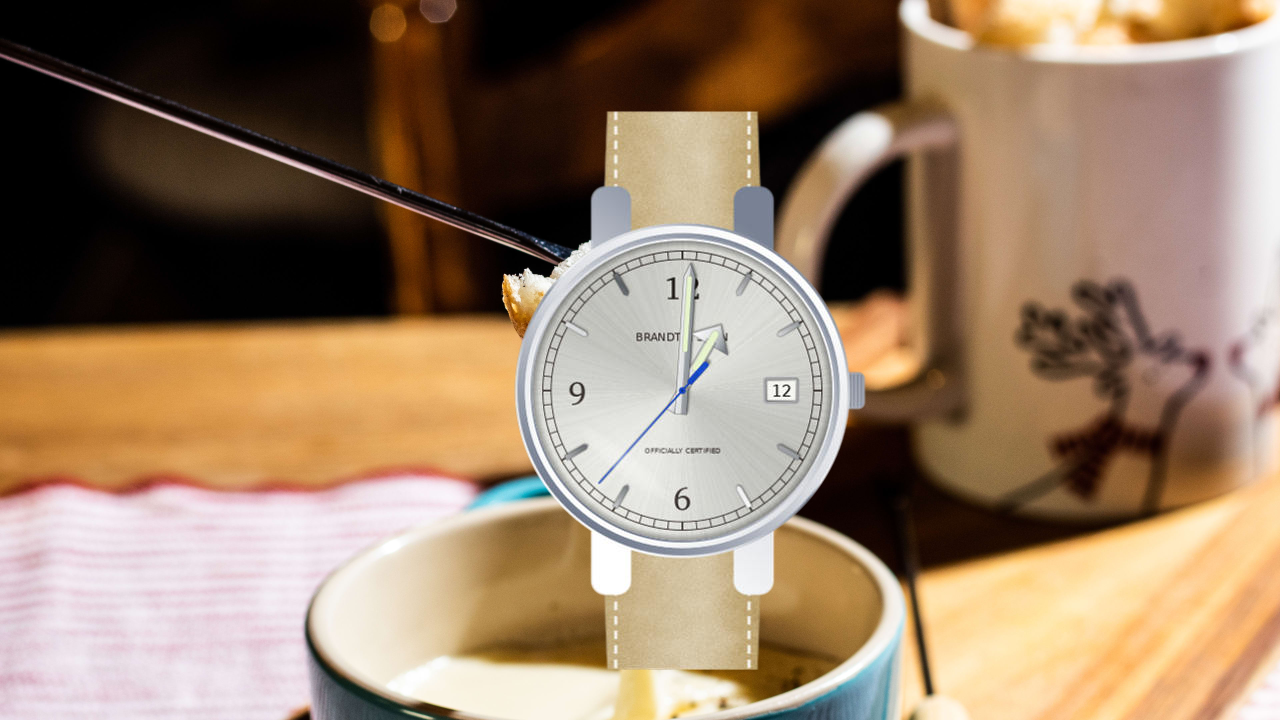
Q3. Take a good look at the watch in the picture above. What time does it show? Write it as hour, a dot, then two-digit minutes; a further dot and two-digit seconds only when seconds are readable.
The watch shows 1.00.37
